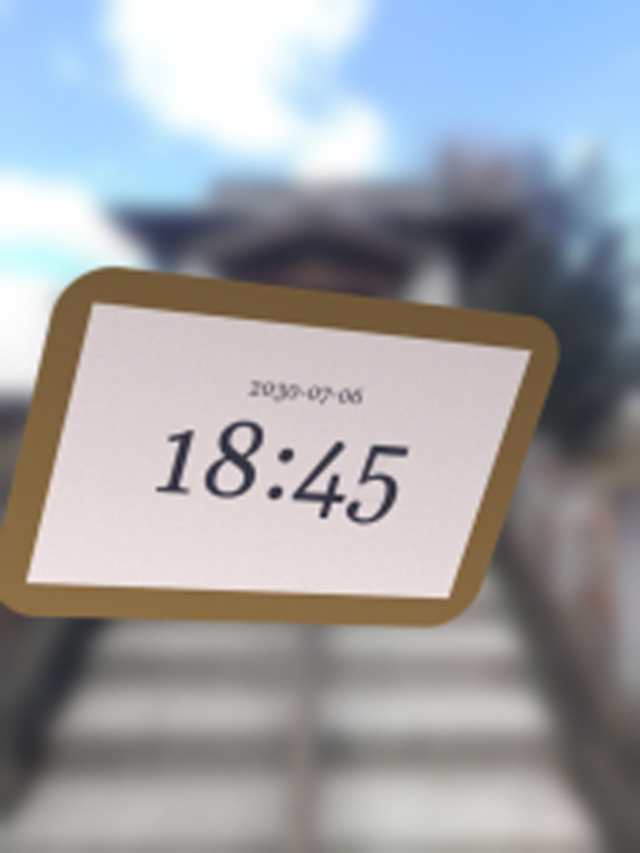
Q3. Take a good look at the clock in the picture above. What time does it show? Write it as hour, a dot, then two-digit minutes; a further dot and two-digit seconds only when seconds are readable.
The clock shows 18.45
